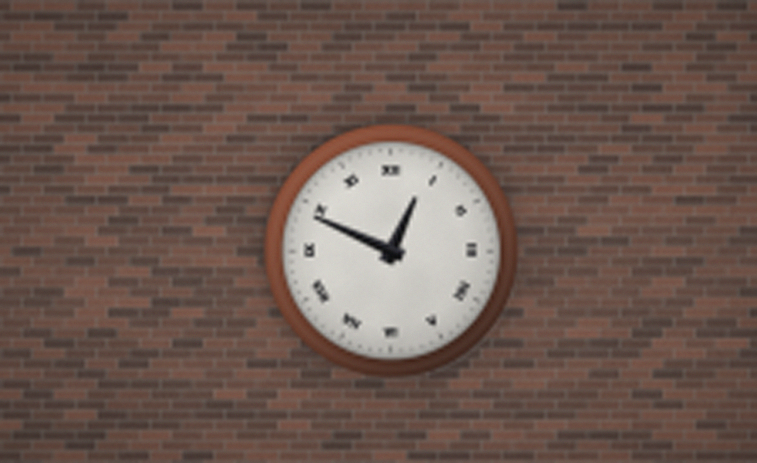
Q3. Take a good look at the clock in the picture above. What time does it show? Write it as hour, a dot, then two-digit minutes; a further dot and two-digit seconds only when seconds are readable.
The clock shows 12.49
